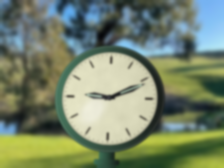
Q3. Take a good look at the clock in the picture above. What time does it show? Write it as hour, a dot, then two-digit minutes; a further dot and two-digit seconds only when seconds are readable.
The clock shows 9.11
